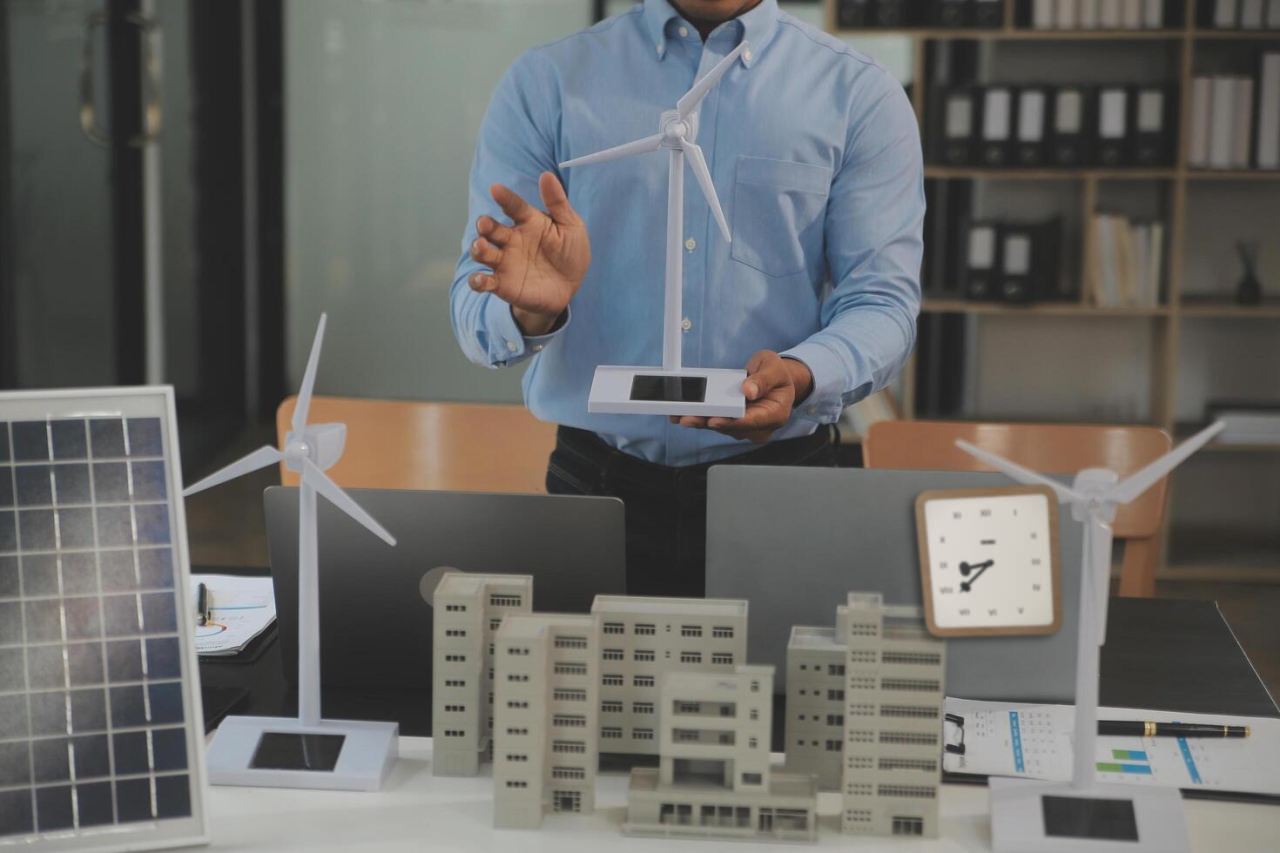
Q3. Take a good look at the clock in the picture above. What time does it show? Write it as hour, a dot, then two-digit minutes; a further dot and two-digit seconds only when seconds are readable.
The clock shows 8.38
